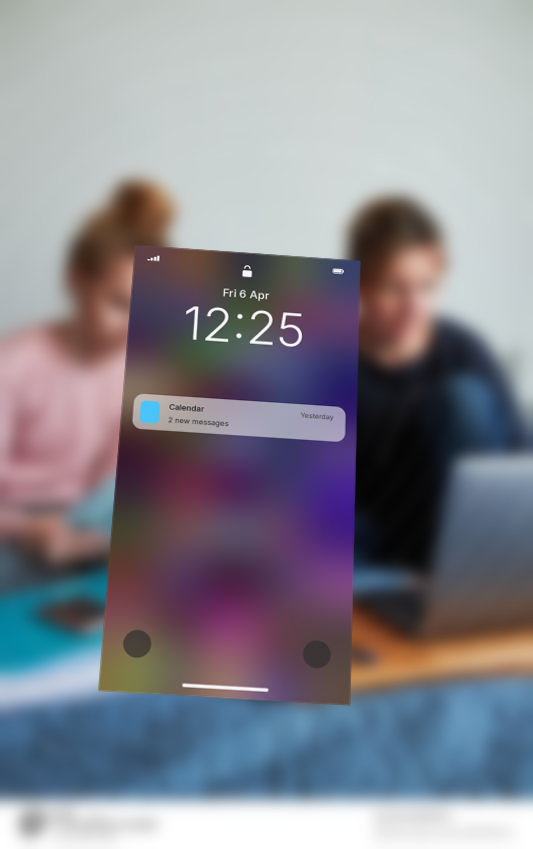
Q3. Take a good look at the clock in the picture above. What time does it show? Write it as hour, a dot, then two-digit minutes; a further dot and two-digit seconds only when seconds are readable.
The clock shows 12.25
